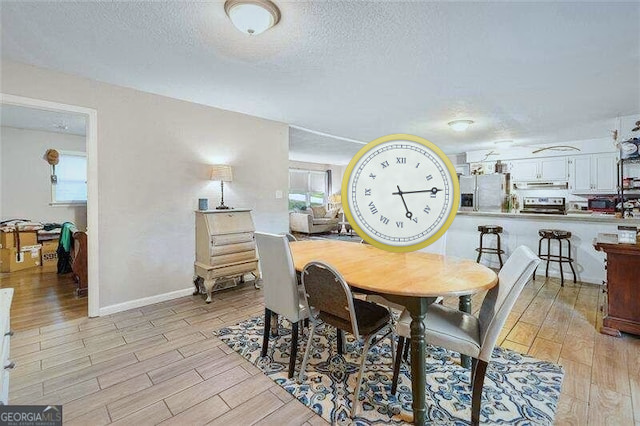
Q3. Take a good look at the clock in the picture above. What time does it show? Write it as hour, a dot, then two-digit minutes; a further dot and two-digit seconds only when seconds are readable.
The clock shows 5.14
